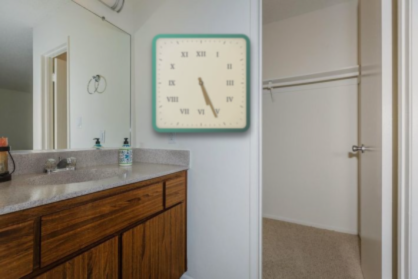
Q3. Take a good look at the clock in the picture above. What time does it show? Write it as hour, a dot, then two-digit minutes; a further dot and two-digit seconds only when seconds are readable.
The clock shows 5.26
